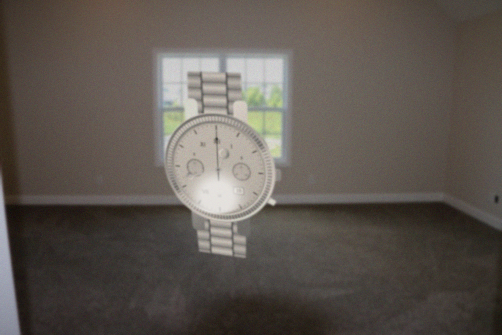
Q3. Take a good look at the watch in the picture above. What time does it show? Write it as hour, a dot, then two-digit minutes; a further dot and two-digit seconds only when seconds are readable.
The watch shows 12.42
